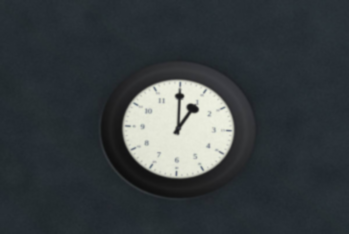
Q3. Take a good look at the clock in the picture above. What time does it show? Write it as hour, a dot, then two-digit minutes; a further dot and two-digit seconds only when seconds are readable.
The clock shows 1.00
